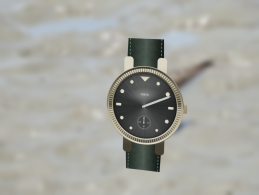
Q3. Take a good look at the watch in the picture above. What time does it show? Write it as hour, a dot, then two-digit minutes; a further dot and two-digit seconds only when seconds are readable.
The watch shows 2.11
